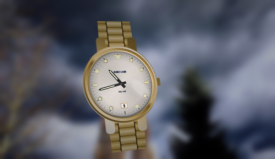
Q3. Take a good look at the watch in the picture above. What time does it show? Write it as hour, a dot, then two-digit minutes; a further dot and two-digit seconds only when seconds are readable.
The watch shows 10.43
